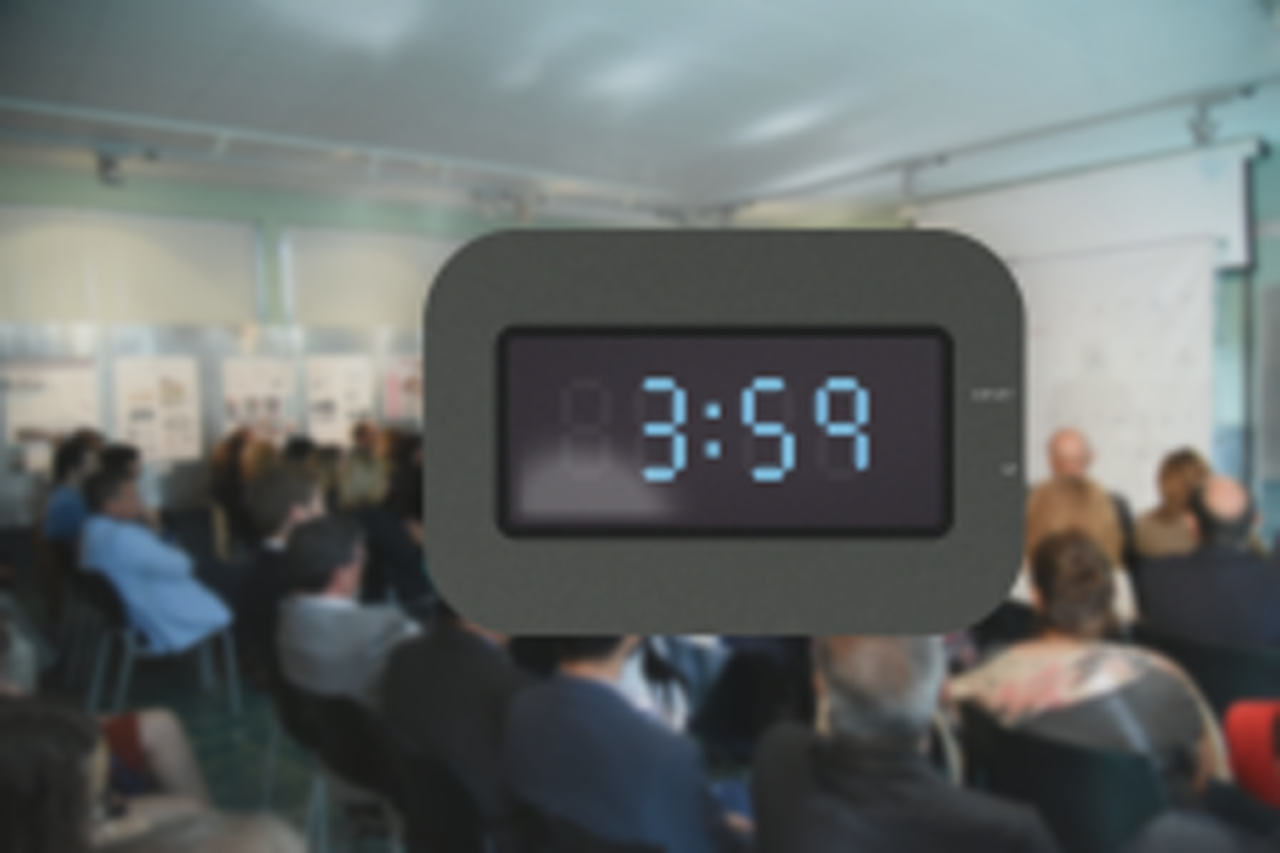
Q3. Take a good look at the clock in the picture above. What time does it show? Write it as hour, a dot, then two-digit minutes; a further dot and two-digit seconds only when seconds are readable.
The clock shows 3.59
